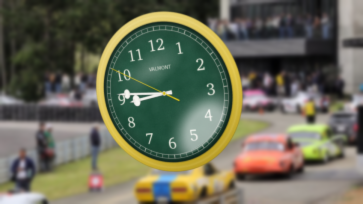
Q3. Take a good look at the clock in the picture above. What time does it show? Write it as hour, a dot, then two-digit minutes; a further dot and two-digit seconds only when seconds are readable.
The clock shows 8.45.50
